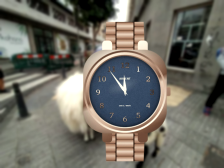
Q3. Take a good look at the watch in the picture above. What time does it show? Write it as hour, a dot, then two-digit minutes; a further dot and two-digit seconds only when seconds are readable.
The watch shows 11.54
